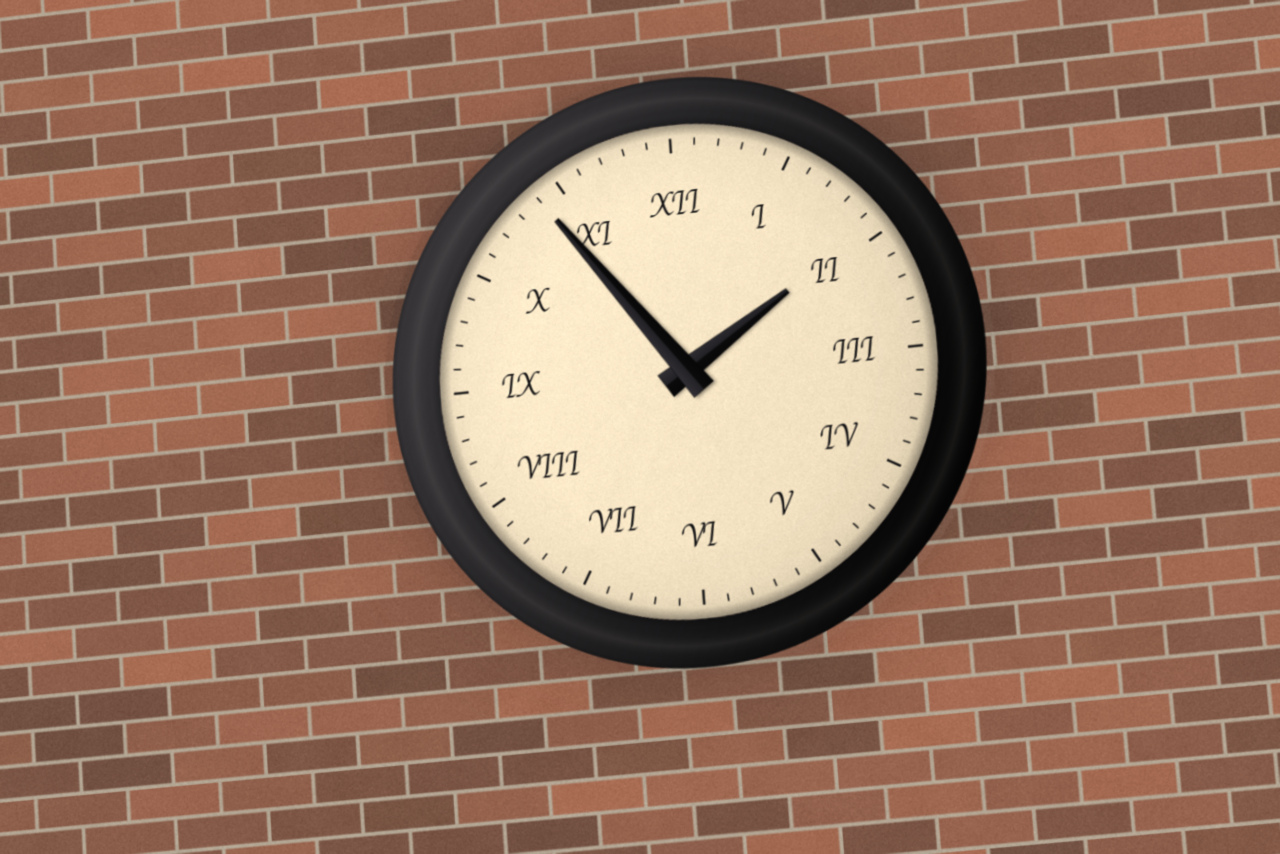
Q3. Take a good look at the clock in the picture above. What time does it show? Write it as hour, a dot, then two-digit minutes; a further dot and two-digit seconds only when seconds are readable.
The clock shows 1.54
